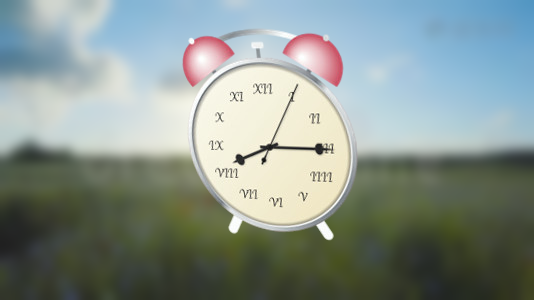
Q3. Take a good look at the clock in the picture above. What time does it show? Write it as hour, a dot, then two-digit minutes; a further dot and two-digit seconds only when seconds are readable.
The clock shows 8.15.05
